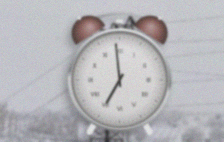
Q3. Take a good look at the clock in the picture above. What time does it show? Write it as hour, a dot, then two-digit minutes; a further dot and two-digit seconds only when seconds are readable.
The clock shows 6.59
